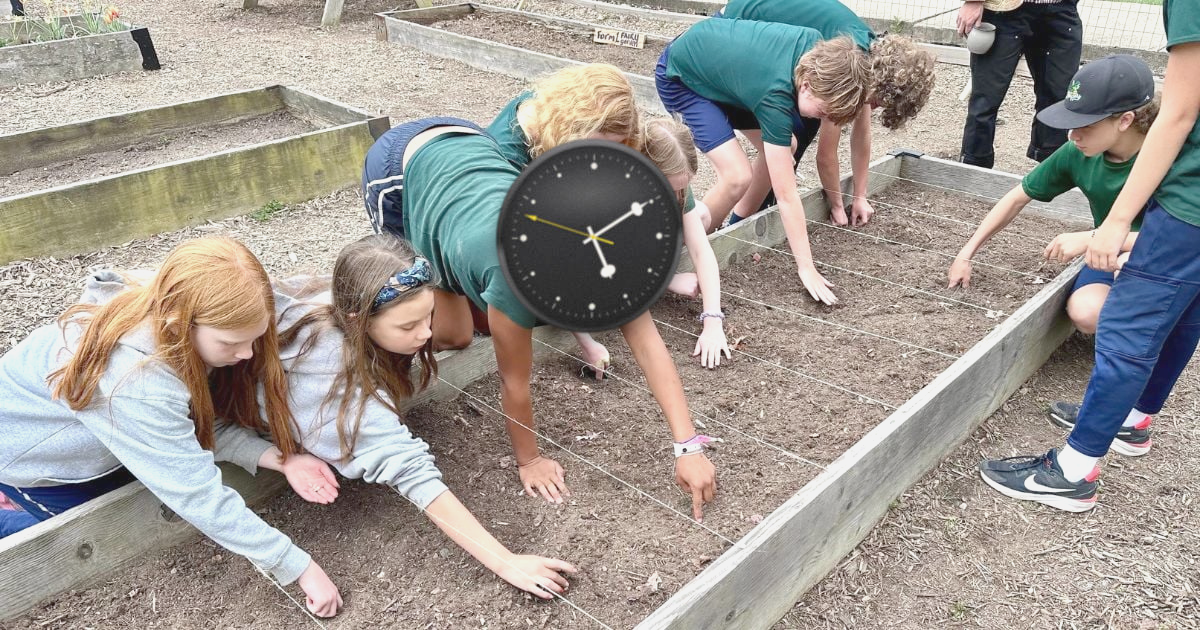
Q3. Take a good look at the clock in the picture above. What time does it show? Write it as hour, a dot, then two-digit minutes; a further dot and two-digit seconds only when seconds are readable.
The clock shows 5.09.48
